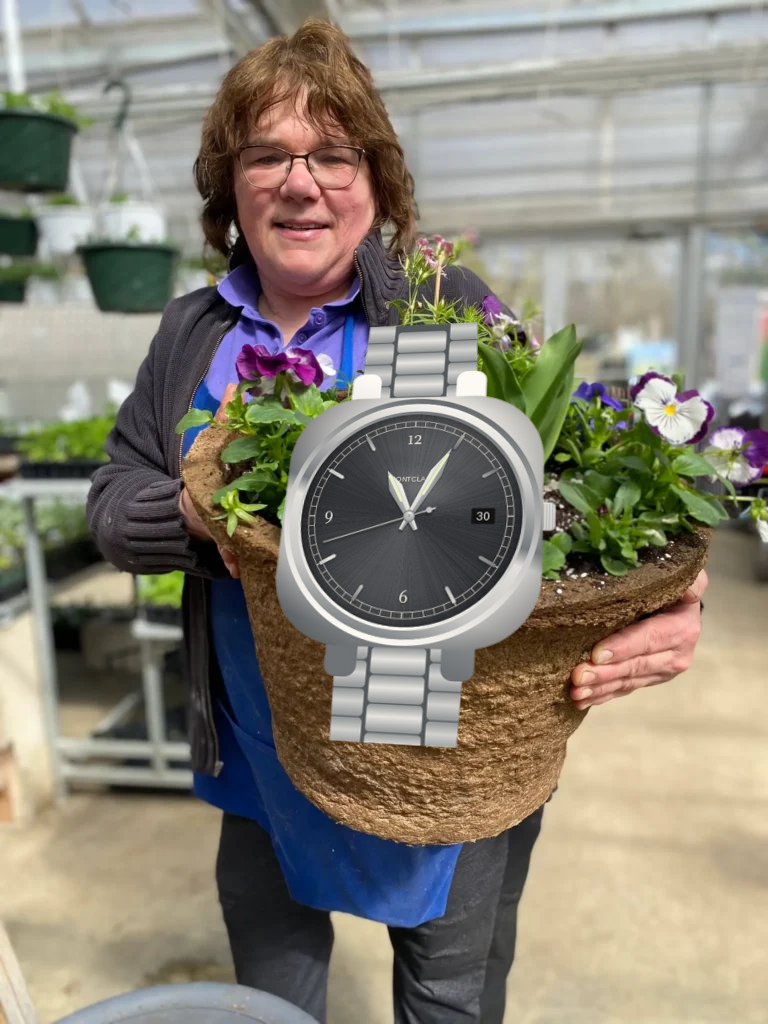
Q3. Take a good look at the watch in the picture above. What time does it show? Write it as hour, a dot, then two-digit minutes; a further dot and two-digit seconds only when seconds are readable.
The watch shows 11.04.42
